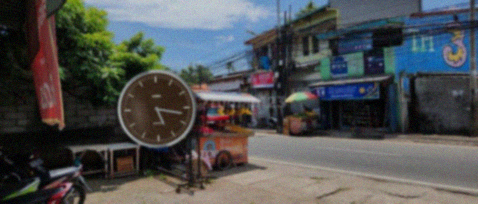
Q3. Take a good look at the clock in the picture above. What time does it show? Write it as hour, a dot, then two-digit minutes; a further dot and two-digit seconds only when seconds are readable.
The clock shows 5.17
